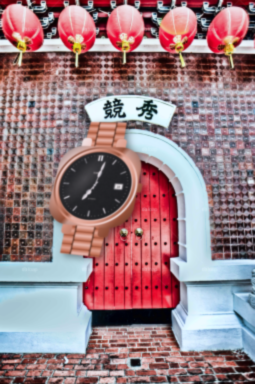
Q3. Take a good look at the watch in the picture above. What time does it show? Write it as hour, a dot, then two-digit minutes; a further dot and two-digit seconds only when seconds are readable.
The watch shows 7.02
